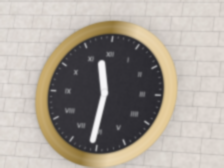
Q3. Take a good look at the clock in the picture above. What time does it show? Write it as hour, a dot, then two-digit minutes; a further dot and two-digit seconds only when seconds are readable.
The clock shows 11.31
